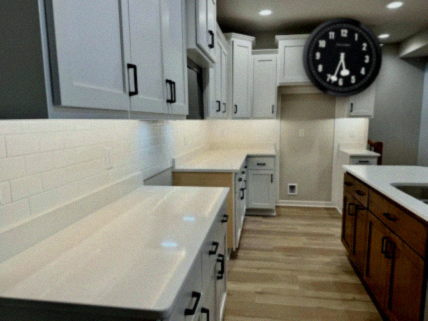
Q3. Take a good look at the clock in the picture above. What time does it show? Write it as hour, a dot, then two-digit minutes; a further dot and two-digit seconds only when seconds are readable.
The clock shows 5.33
